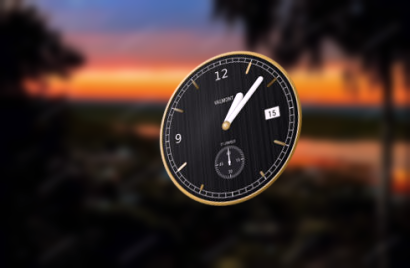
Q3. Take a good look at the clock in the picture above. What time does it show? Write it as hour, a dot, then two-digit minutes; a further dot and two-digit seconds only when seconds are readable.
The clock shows 1.08
